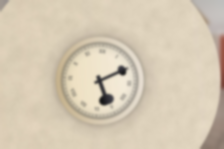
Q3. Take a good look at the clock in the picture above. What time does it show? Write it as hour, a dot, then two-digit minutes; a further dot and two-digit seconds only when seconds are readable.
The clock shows 5.10
